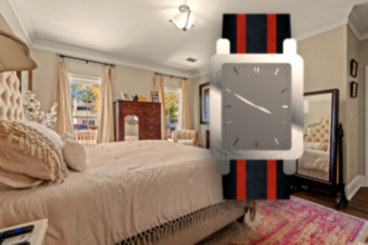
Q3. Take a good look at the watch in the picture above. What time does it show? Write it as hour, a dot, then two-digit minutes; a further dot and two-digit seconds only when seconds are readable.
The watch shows 3.50
